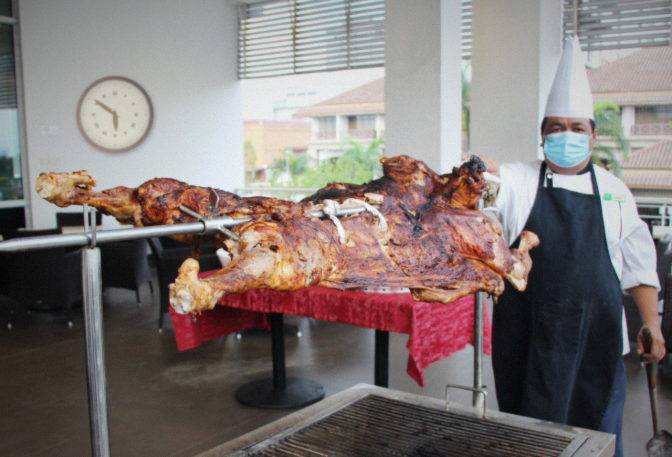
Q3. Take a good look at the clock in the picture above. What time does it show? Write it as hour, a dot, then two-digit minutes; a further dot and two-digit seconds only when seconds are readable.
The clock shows 5.51
